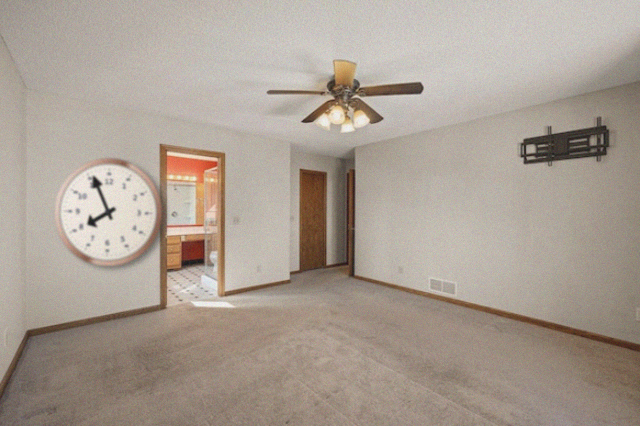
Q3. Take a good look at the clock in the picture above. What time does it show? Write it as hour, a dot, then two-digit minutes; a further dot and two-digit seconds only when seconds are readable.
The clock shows 7.56
